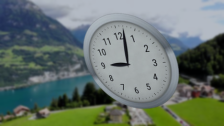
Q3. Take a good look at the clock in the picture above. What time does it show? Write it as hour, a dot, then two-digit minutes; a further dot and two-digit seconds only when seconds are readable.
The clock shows 9.02
